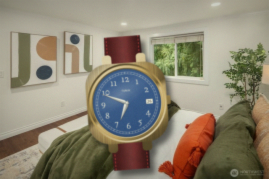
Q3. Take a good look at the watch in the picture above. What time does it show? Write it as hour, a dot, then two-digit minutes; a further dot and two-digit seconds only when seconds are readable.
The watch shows 6.49
